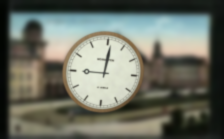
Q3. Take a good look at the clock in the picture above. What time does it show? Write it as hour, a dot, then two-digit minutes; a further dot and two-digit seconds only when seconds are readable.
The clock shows 9.01
